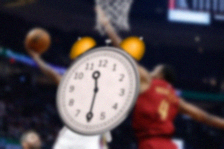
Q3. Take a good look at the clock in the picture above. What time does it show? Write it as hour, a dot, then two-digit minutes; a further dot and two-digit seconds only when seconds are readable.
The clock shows 11.30
